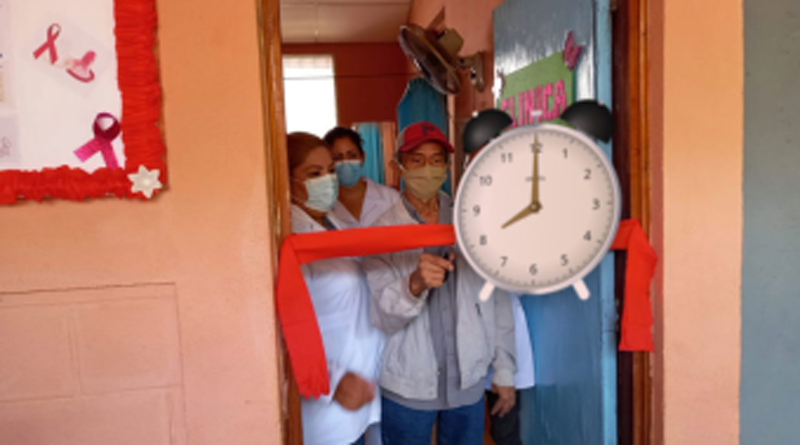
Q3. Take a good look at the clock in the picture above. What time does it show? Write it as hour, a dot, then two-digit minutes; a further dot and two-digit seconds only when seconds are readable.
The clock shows 8.00
